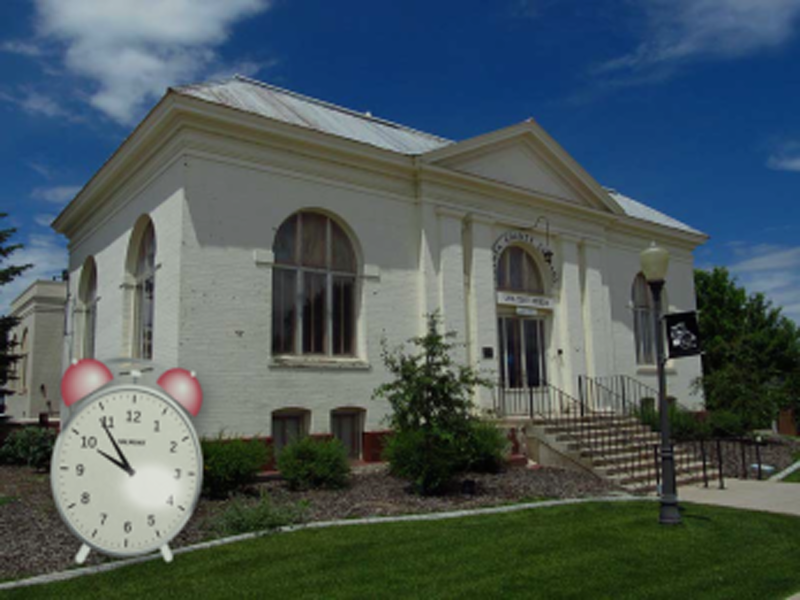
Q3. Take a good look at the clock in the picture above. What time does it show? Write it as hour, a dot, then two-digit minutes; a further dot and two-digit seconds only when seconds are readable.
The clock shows 9.54
